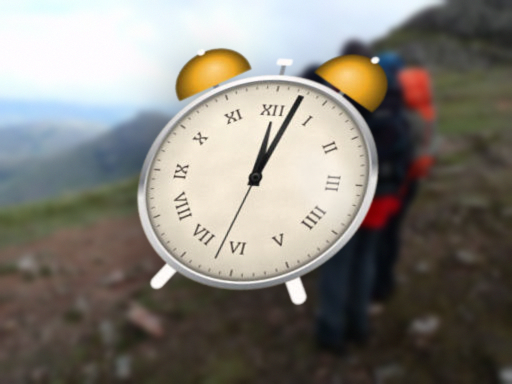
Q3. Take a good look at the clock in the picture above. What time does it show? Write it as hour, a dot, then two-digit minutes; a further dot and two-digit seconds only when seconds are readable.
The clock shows 12.02.32
